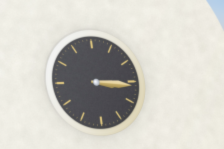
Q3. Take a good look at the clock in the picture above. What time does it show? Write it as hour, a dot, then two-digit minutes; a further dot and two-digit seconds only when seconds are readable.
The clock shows 3.16
